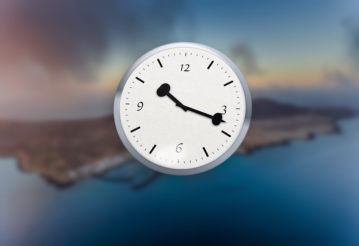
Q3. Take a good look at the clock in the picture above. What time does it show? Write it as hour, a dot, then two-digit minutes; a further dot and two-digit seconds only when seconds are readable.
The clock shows 10.18
